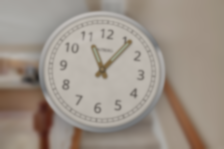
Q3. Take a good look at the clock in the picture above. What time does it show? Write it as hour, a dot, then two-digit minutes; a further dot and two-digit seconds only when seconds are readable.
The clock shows 11.06
